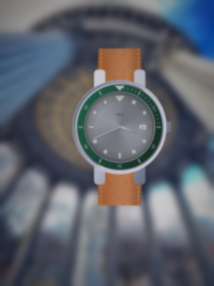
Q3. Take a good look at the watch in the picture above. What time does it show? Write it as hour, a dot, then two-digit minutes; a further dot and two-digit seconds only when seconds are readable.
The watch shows 3.41
